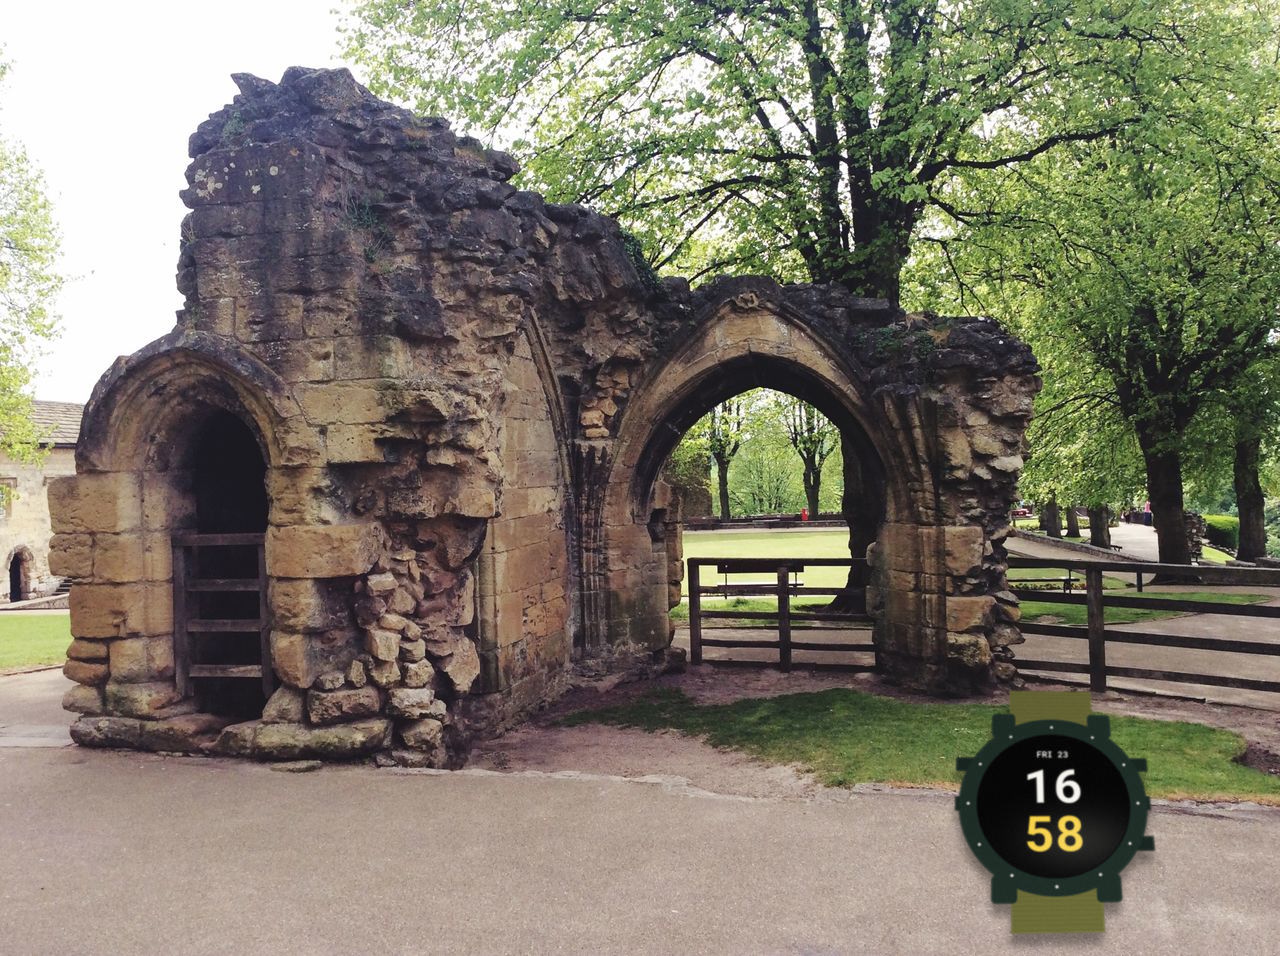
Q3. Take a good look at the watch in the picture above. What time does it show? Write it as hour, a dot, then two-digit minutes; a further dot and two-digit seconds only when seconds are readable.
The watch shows 16.58
